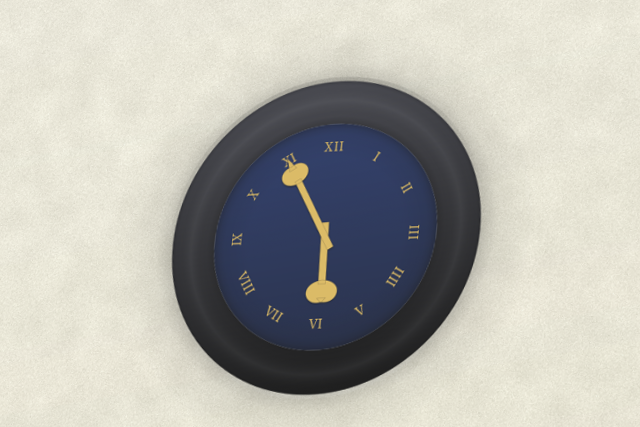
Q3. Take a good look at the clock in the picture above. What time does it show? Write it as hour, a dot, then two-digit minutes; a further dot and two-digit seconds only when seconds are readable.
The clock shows 5.55
